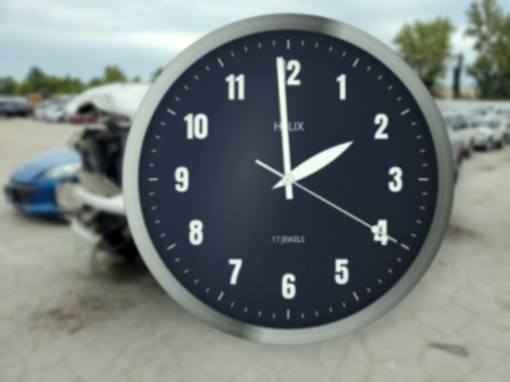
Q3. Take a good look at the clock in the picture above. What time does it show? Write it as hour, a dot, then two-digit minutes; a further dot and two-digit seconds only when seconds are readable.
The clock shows 1.59.20
